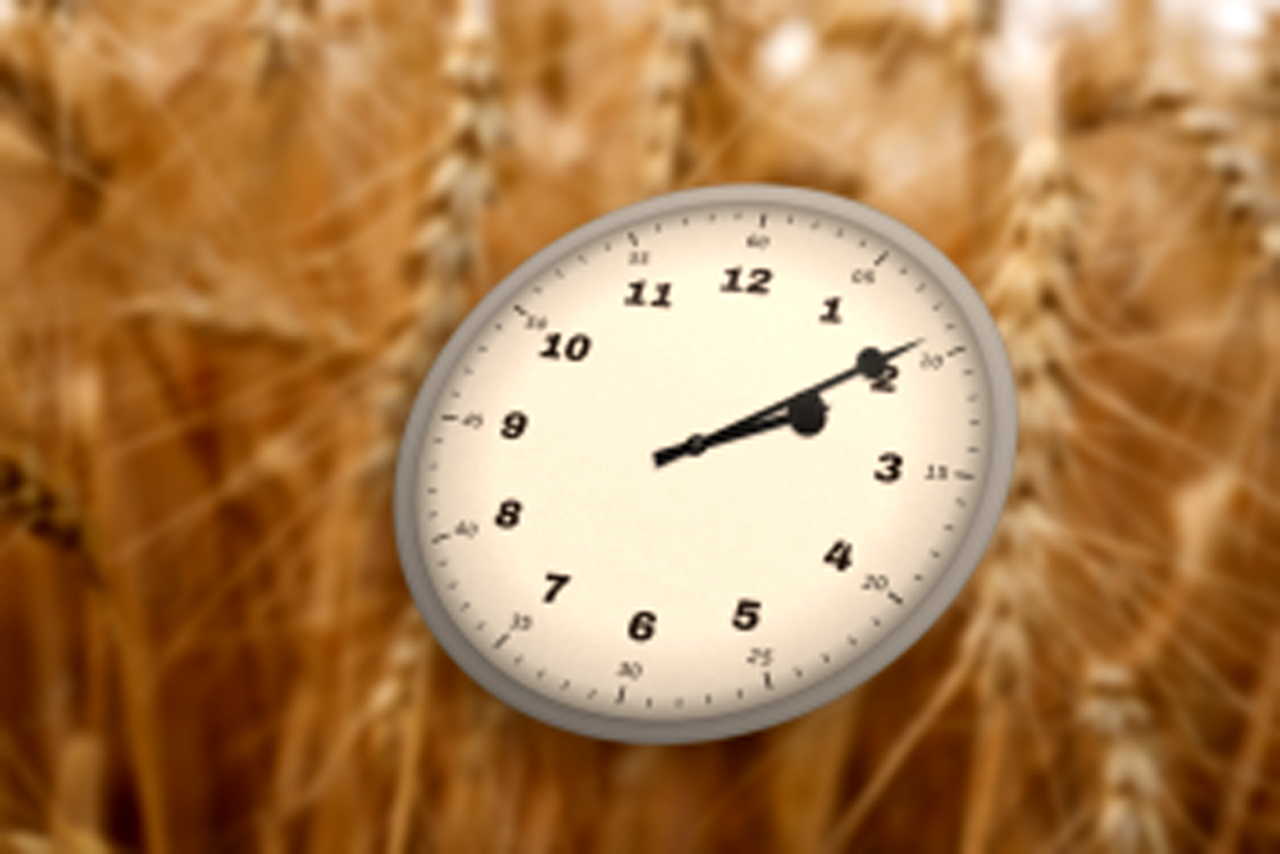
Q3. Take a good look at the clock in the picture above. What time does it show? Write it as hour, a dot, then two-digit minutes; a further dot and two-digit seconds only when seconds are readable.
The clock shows 2.09
